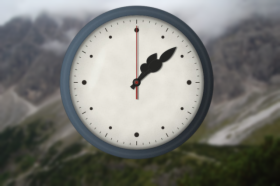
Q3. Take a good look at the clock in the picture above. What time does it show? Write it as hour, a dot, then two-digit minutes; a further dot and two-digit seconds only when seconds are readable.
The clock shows 1.08.00
